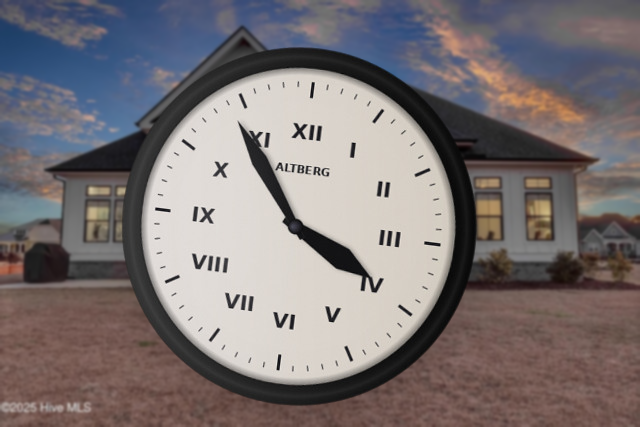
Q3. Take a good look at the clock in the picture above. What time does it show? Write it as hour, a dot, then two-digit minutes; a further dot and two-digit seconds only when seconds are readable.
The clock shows 3.54
